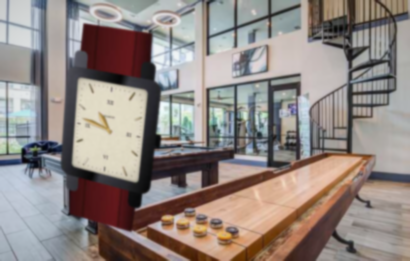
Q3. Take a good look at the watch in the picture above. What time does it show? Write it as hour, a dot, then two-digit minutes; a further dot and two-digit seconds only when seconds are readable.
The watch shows 10.47
